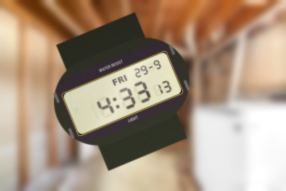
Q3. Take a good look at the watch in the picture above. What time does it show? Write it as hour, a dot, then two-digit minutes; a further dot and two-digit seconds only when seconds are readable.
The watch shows 4.33.13
